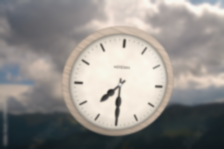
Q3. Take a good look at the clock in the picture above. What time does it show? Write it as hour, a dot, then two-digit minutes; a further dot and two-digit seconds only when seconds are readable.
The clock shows 7.30
